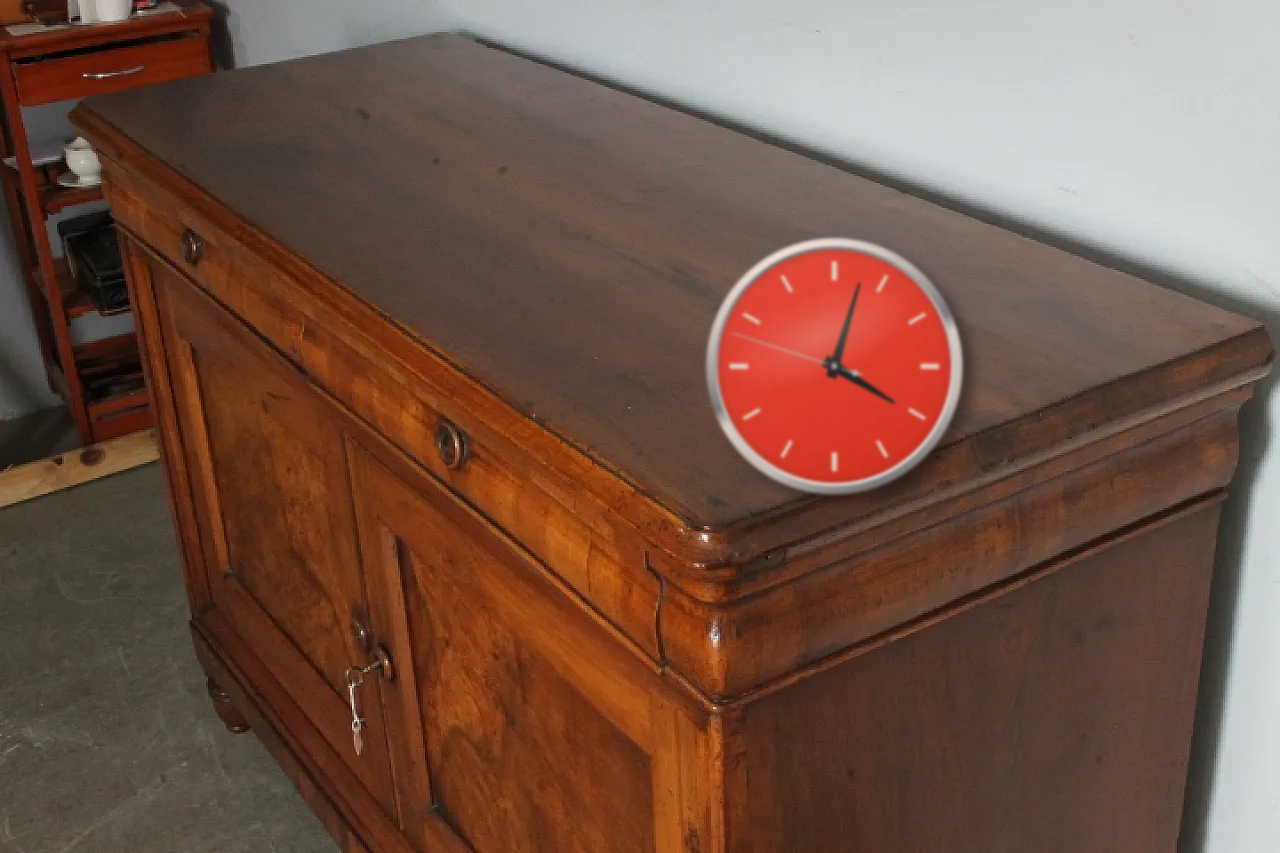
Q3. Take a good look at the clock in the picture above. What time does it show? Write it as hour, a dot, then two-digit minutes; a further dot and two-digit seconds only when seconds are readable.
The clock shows 4.02.48
